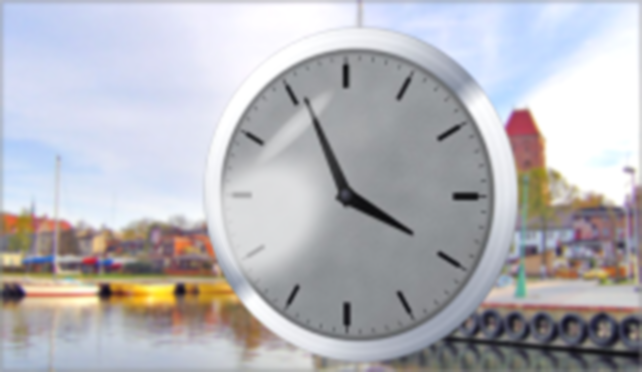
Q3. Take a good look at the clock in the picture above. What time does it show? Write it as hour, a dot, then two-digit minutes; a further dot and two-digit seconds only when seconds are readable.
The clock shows 3.56
